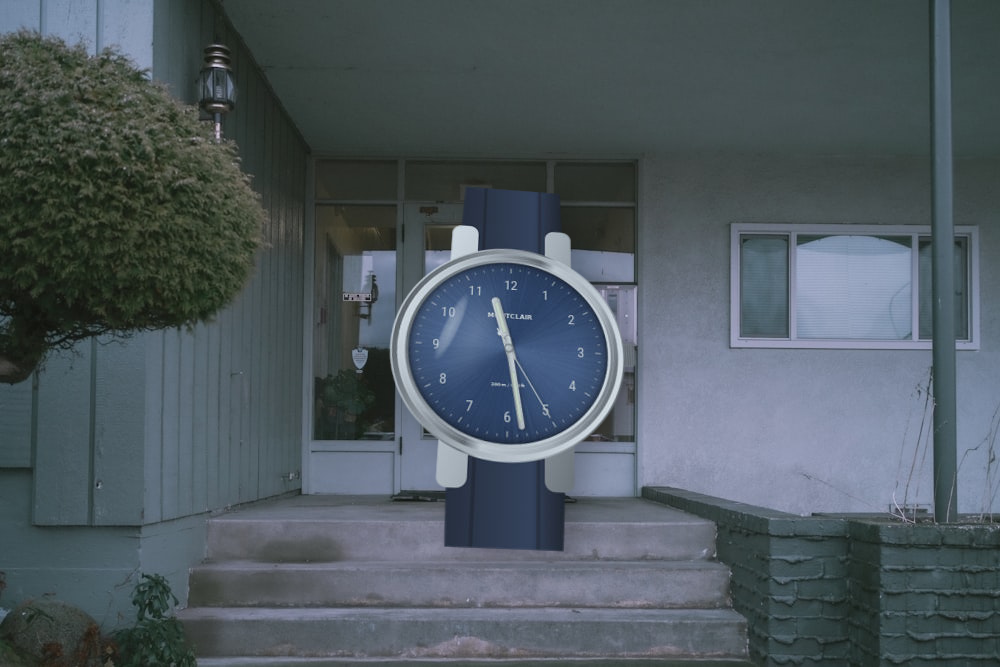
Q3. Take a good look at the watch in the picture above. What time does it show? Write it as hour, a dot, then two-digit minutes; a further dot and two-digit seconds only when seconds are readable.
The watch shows 11.28.25
